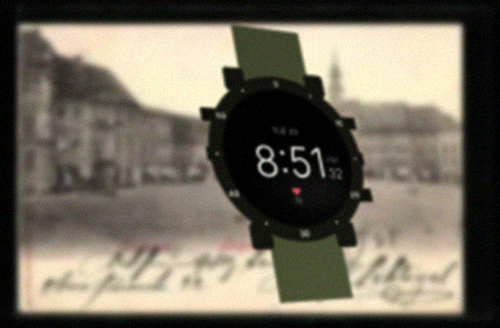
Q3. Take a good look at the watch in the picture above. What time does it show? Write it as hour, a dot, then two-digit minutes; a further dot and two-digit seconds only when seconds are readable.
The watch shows 8.51
